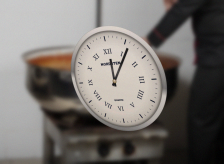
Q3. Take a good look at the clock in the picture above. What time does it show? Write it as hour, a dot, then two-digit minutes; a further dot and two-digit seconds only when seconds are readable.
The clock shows 12.06
